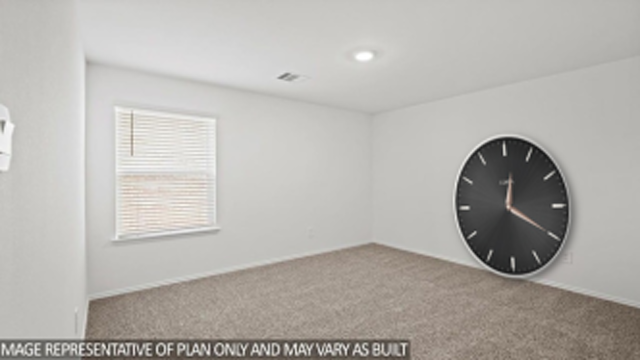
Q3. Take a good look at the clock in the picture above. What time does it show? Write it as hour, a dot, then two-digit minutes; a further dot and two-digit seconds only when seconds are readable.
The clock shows 12.20
